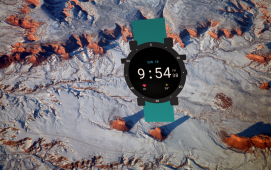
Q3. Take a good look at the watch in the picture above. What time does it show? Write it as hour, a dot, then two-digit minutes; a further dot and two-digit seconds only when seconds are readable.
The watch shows 9.54
